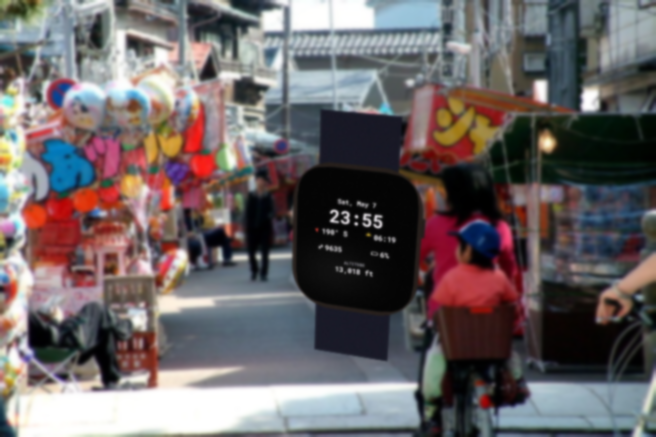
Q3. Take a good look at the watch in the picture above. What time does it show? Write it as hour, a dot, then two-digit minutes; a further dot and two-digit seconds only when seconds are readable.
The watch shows 23.55
